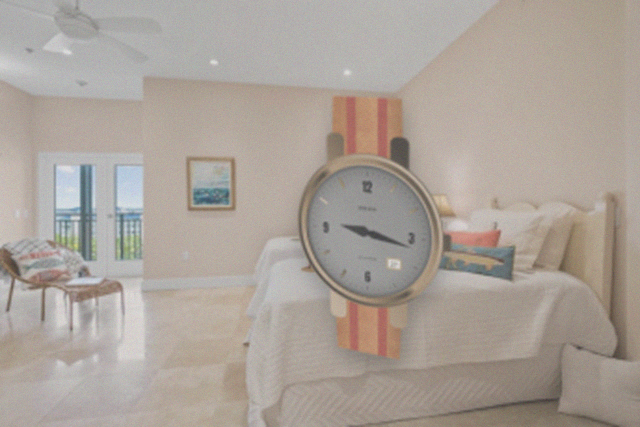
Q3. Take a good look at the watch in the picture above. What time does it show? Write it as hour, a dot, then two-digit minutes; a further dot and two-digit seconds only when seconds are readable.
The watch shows 9.17
